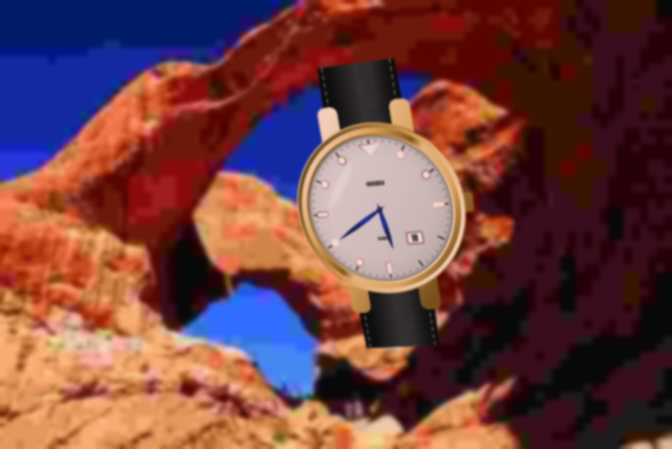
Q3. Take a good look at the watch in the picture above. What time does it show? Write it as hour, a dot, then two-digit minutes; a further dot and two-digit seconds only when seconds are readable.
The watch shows 5.40
